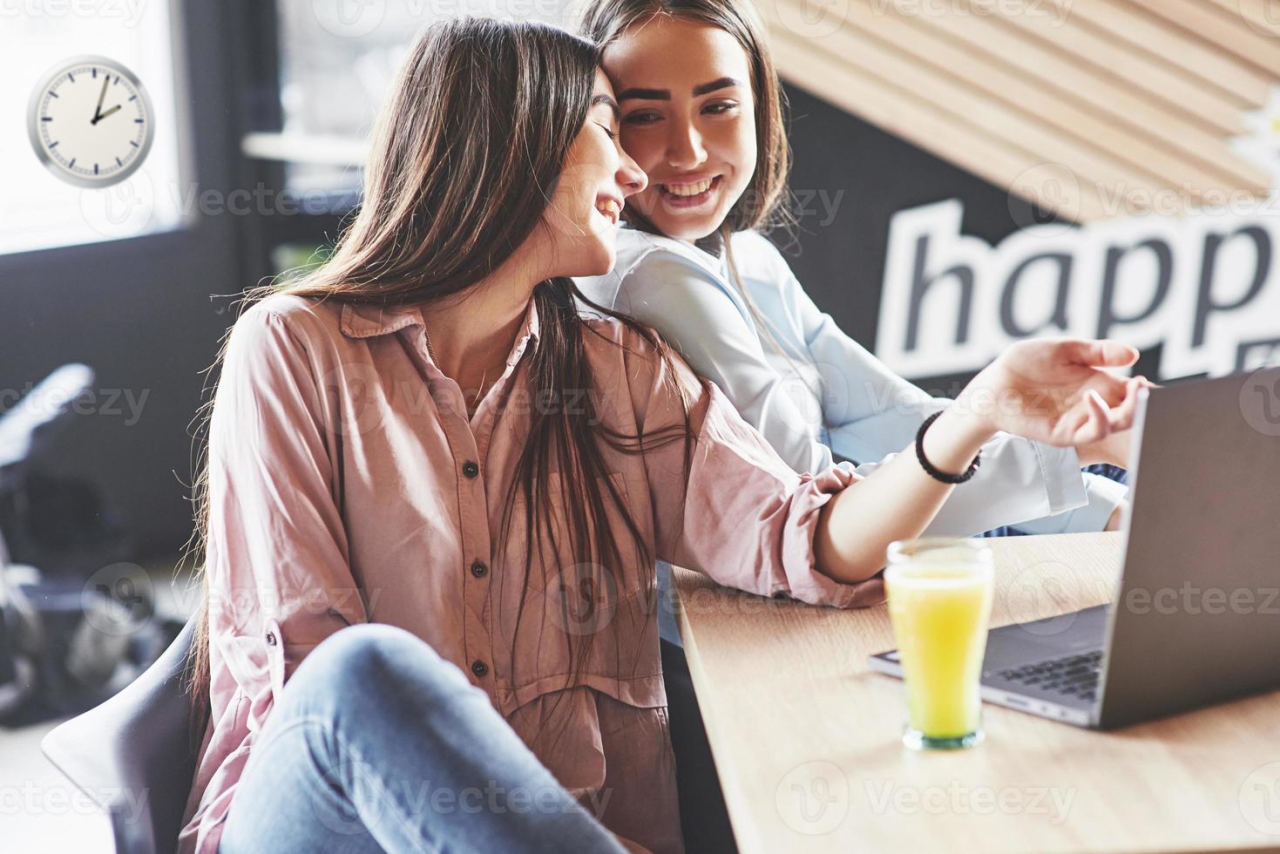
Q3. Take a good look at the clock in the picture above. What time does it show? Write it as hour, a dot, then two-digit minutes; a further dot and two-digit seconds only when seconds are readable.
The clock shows 2.03
